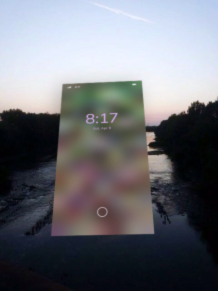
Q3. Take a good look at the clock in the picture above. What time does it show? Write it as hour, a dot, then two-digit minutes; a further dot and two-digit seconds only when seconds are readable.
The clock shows 8.17
